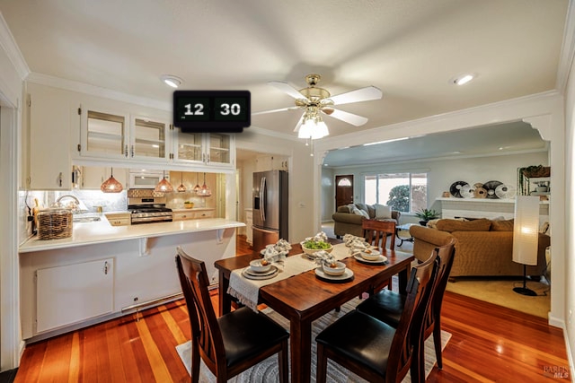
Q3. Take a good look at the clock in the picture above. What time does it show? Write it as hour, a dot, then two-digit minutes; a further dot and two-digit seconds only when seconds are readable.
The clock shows 12.30
